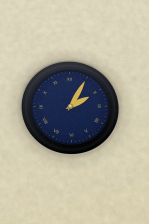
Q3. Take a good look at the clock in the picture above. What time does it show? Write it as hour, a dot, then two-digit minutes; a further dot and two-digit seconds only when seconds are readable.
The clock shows 2.05
